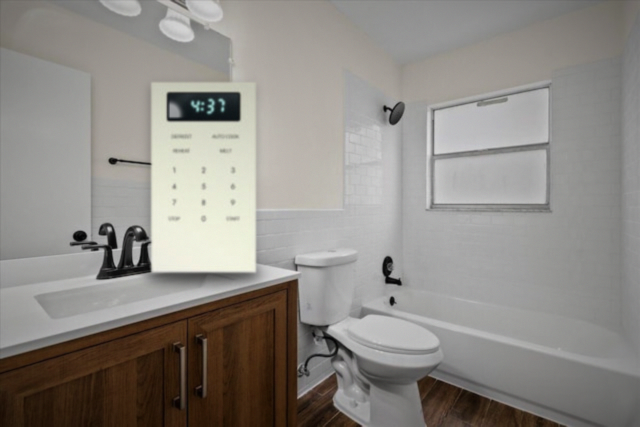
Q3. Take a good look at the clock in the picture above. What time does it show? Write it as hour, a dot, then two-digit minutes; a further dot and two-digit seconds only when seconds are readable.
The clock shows 4.37
